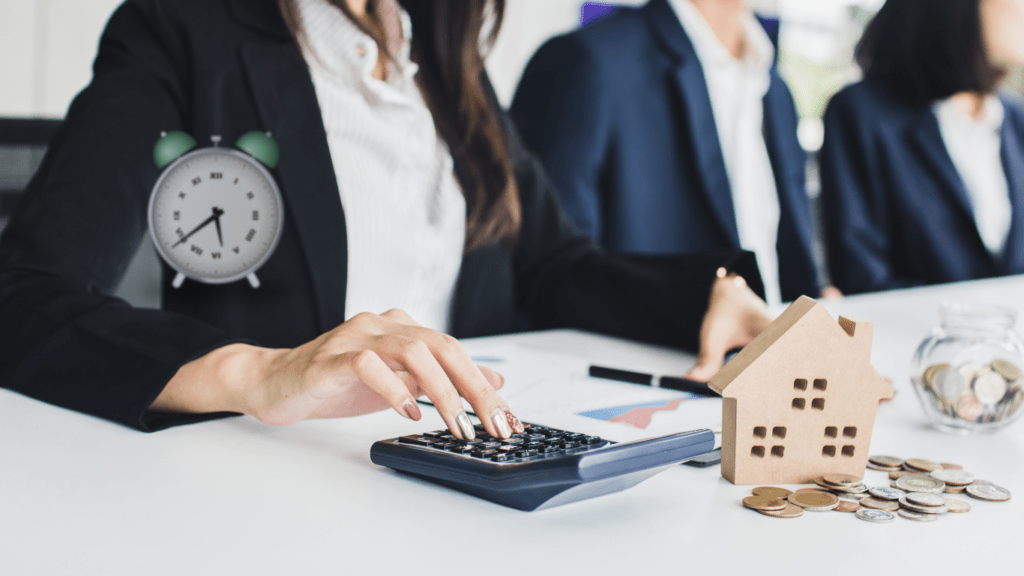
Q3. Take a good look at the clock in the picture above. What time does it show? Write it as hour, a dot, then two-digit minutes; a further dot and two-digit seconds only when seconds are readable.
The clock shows 5.39
